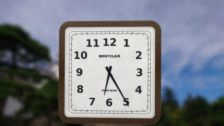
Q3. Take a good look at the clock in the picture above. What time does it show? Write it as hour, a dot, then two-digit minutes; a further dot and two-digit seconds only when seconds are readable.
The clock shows 6.25
